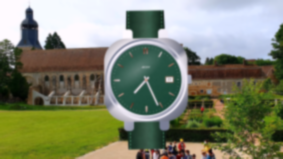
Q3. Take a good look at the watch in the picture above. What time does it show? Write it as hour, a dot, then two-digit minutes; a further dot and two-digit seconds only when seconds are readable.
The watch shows 7.26
